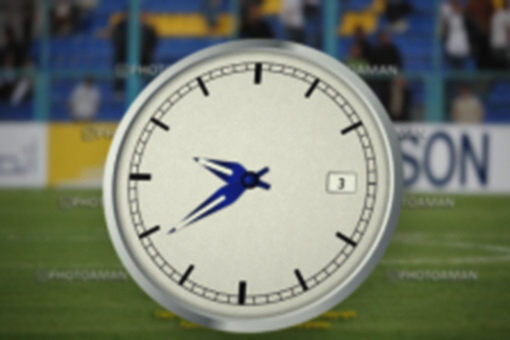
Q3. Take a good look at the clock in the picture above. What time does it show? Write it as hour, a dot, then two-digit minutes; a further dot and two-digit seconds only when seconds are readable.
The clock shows 9.39
